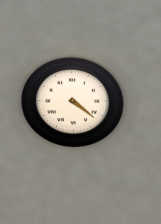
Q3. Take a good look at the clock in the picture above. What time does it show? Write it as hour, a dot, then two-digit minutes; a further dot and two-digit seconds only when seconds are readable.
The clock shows 4.22
